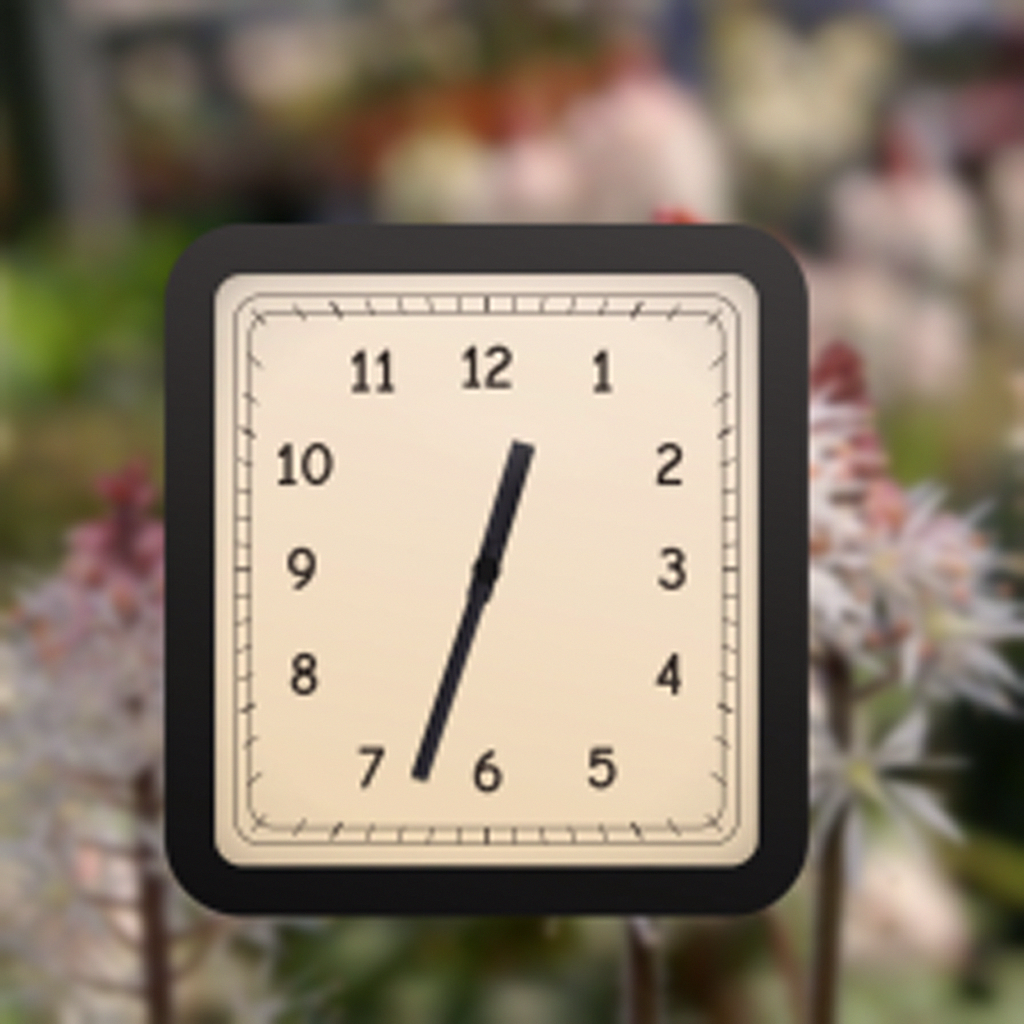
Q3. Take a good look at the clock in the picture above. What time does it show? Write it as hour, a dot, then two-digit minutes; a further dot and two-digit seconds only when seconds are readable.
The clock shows 12.33
